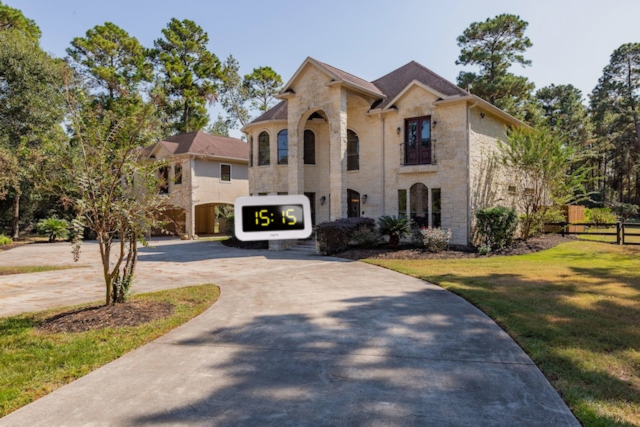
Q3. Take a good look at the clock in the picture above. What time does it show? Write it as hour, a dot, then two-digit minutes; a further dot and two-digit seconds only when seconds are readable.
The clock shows 15.15
